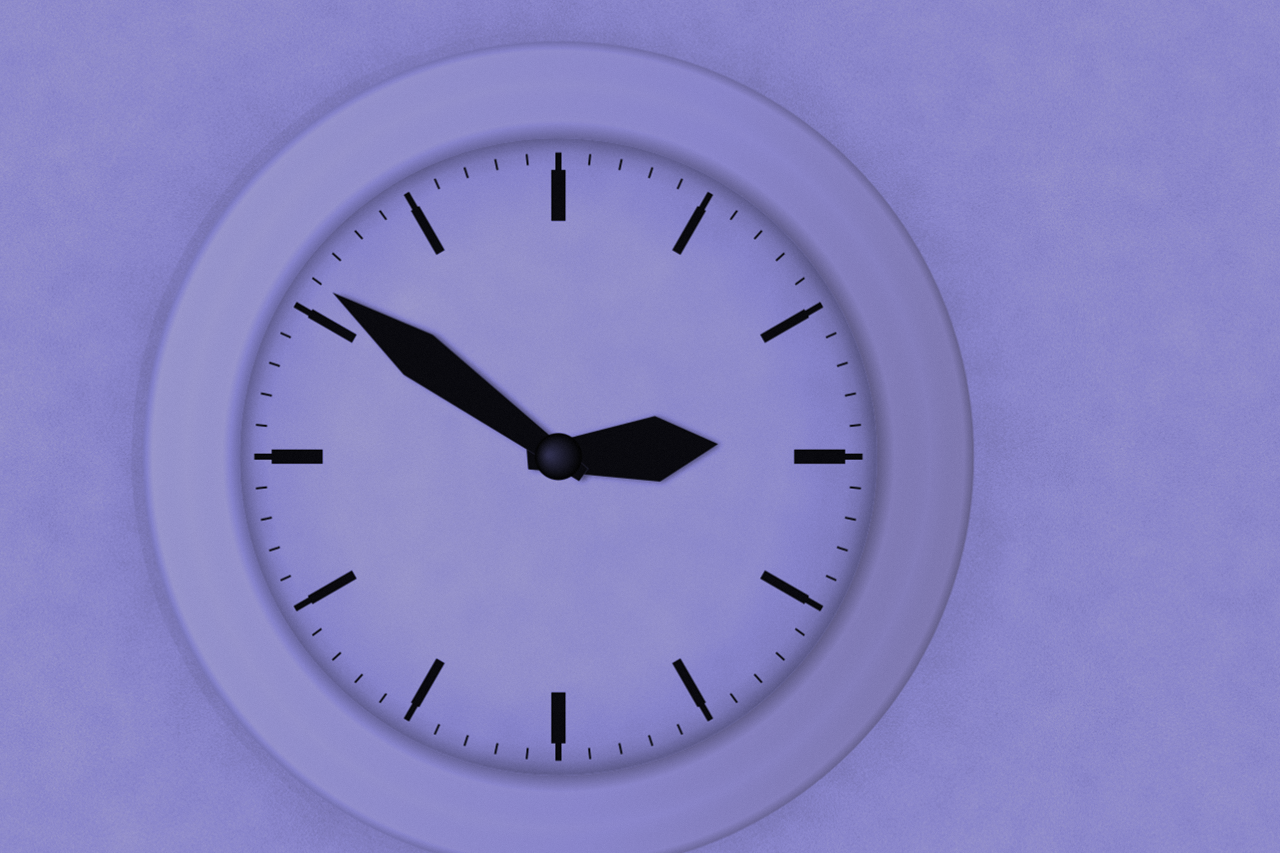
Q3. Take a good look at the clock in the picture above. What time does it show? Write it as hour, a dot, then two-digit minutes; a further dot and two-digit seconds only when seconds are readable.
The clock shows 2.51
